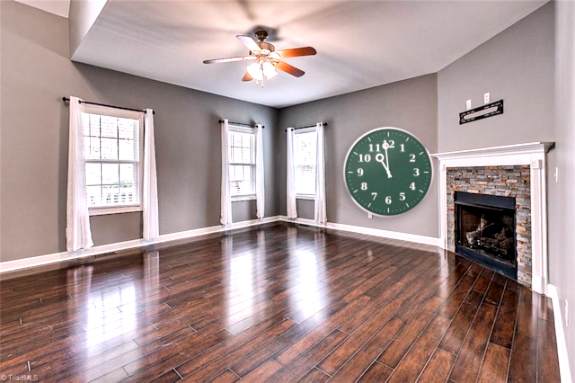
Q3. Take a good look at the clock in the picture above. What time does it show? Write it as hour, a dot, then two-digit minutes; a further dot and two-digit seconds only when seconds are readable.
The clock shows 10.59
